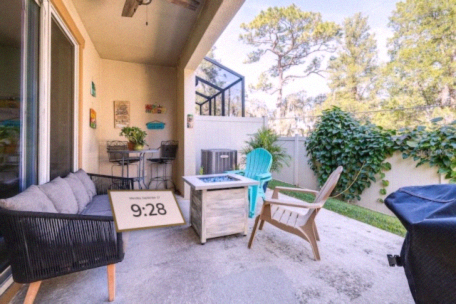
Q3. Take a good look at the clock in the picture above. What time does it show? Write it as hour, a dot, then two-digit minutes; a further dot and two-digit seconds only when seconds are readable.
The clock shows 9.28
